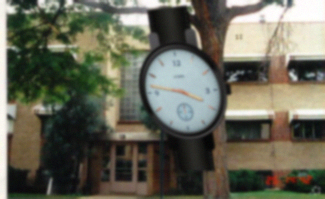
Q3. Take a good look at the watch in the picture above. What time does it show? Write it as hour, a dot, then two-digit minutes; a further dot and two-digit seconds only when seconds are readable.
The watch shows 3.47
